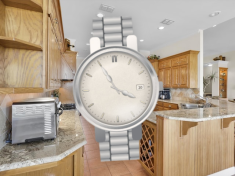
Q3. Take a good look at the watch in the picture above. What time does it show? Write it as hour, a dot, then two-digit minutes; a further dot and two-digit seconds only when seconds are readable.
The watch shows 3.55
